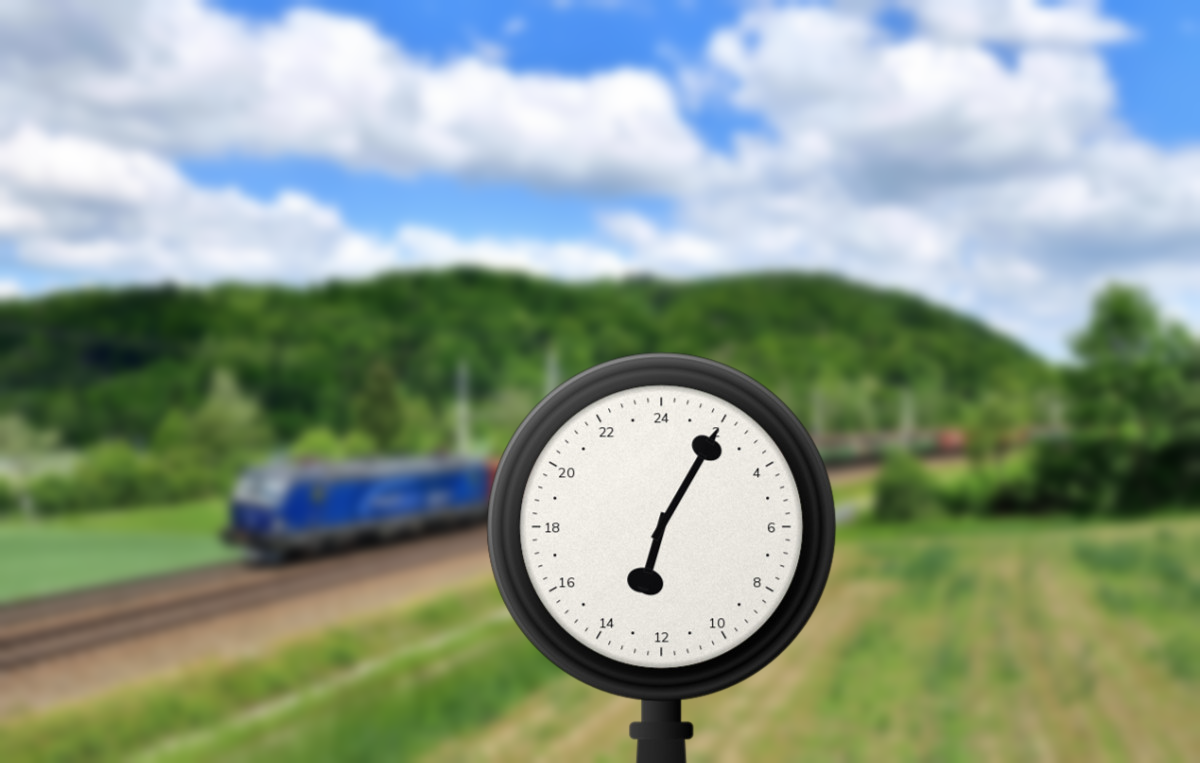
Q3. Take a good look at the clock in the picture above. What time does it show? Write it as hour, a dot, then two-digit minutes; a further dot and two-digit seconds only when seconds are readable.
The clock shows 13.05
